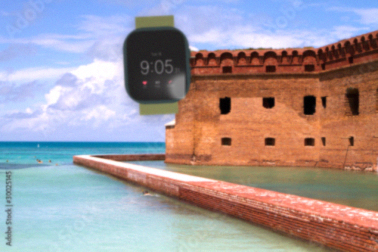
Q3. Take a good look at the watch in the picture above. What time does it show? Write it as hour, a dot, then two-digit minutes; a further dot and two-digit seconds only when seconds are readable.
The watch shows 9.05
